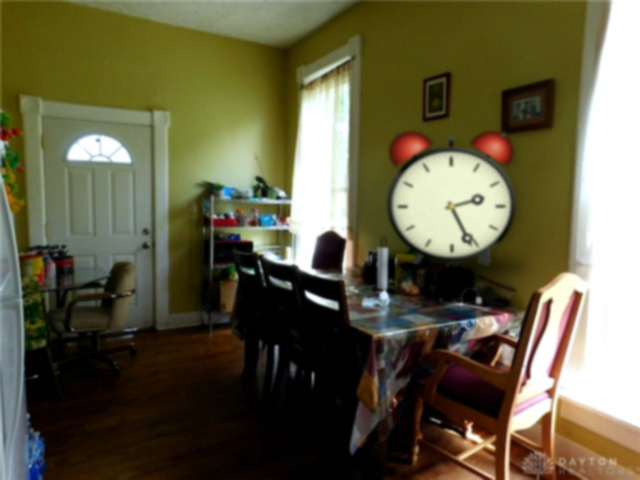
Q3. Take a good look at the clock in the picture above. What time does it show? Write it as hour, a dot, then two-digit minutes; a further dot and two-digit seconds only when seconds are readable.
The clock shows 2.26
